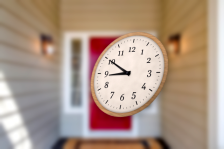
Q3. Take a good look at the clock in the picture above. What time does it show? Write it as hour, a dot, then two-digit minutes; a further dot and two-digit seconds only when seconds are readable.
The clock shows 8.50
